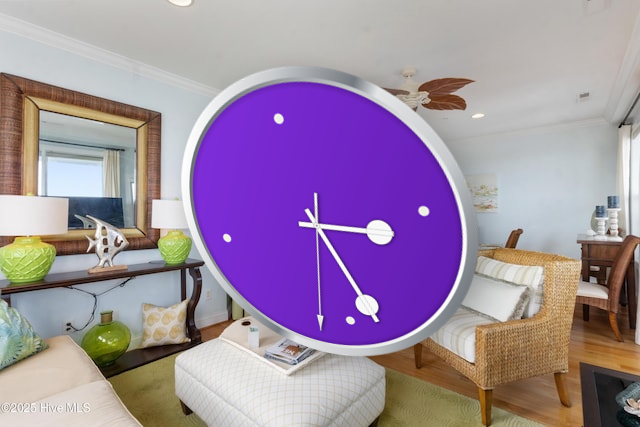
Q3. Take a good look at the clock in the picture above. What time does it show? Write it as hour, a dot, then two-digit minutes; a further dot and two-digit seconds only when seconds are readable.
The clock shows 3.27.33
